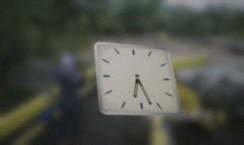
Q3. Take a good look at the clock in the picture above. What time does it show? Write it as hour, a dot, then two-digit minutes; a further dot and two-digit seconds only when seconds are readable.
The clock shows 6.27
